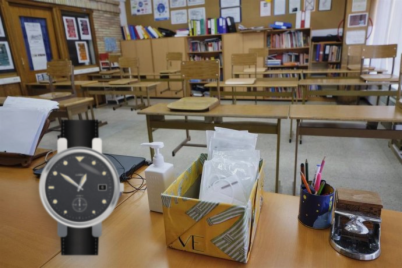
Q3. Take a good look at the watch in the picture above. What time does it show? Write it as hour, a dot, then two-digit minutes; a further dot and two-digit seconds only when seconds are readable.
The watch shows 12.51
